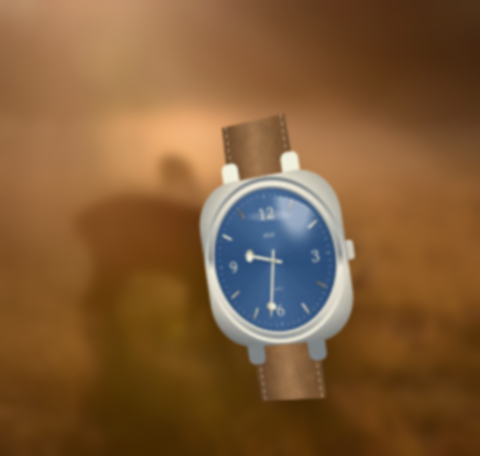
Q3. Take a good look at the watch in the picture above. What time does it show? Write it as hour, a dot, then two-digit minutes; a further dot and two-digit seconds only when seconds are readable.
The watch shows 9.32
